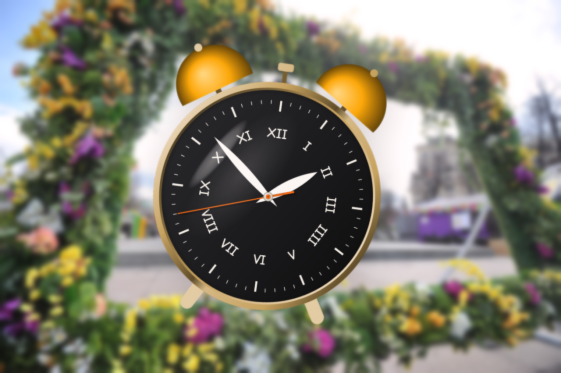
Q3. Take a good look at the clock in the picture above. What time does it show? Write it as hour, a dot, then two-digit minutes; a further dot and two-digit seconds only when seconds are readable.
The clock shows 1.51.42
